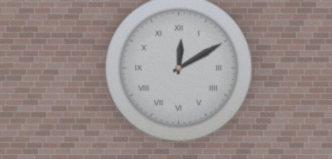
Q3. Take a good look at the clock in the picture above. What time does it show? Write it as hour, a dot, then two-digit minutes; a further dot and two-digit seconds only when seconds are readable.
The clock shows 12.10
